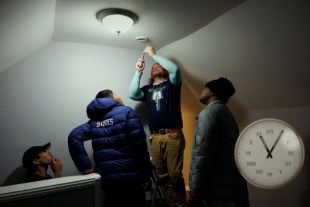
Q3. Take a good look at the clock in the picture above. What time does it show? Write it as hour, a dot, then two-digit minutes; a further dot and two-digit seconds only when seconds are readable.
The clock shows 11.05
